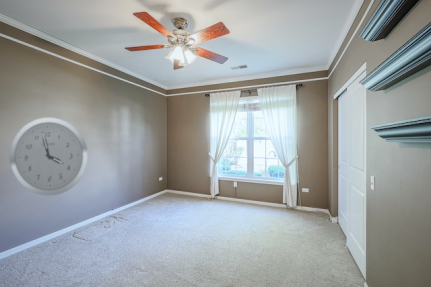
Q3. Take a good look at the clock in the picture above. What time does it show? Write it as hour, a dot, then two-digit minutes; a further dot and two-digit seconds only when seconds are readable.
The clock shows 3.58
